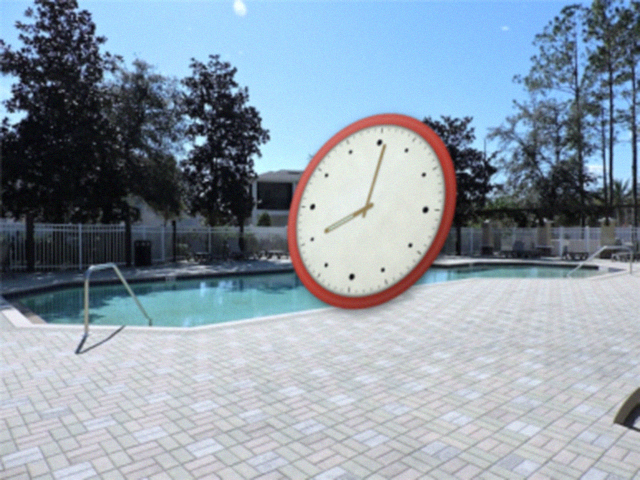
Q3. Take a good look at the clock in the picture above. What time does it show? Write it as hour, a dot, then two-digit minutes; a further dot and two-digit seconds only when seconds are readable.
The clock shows 8.01
